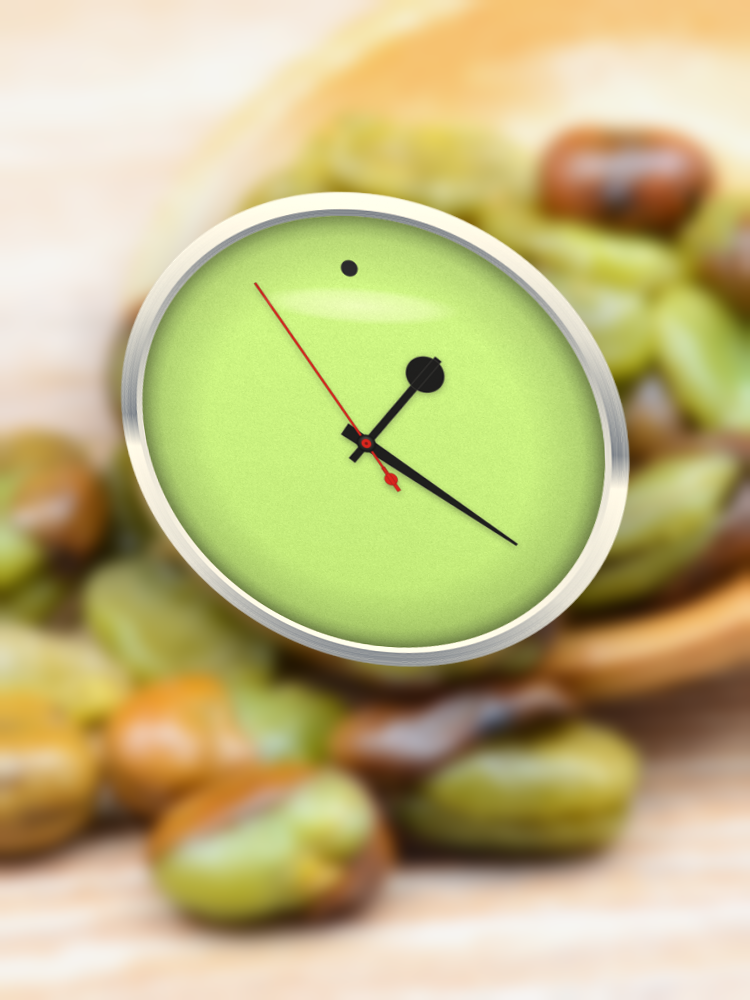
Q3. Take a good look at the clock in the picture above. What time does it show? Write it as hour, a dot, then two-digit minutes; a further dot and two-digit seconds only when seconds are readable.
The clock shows 1.20.55
